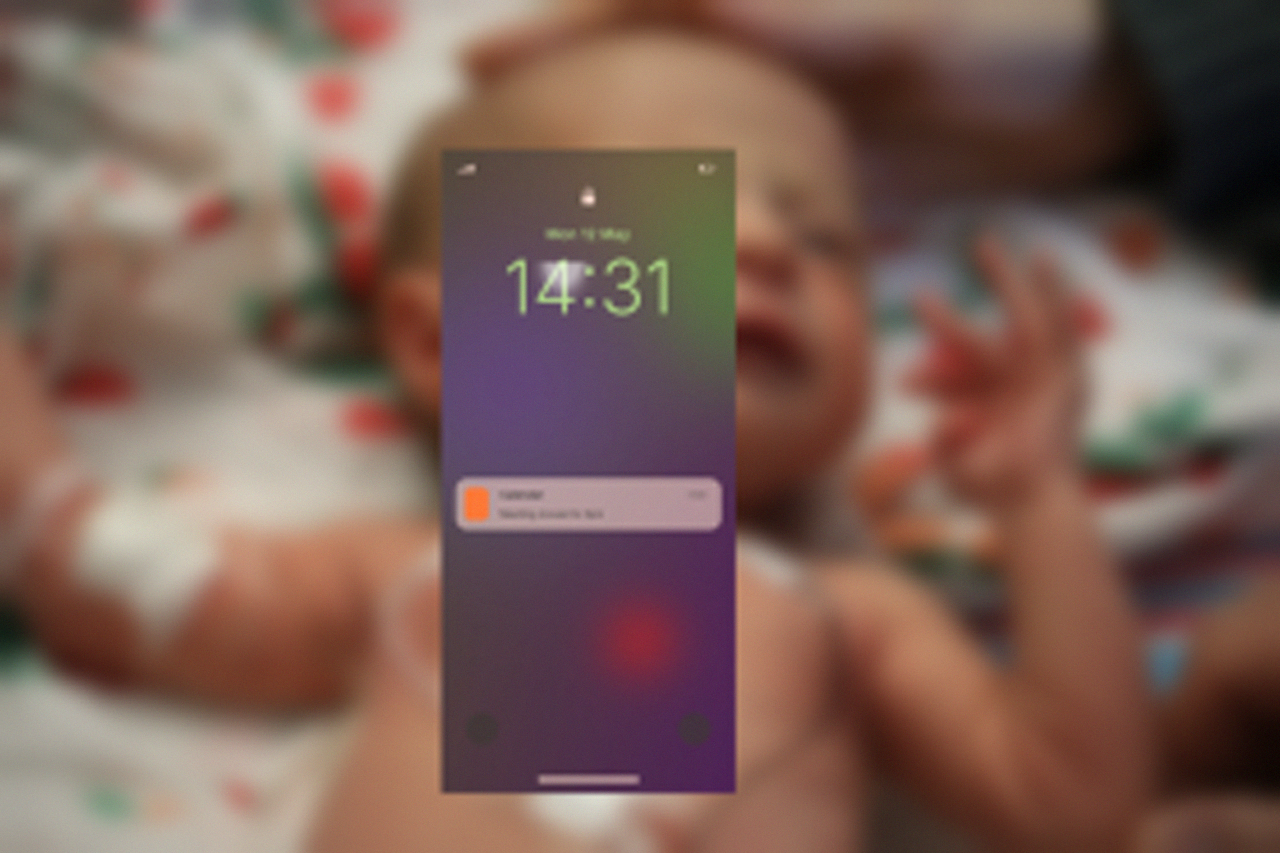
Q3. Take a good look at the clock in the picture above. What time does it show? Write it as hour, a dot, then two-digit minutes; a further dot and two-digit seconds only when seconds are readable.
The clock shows 14.31
